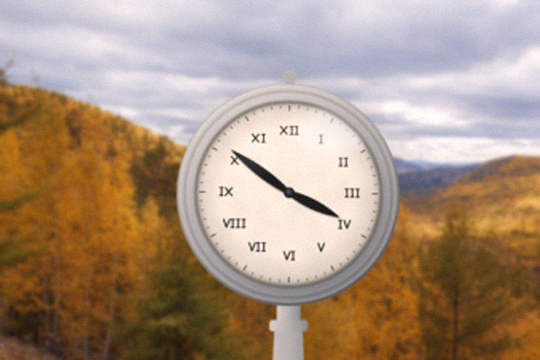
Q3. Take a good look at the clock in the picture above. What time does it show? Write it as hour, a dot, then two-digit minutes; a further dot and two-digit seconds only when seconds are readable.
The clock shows 3.51
